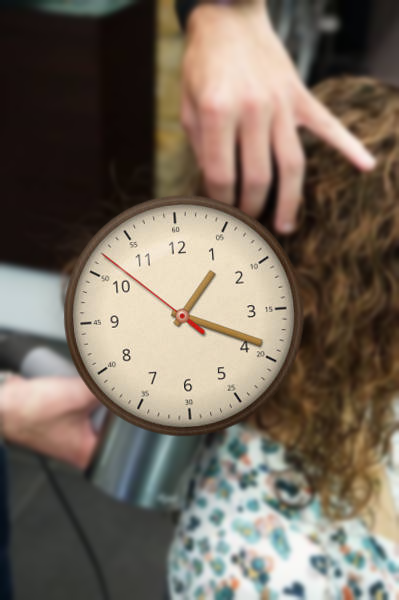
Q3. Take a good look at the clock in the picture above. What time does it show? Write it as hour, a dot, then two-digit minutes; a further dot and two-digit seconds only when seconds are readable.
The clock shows 1.18.52
